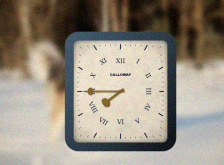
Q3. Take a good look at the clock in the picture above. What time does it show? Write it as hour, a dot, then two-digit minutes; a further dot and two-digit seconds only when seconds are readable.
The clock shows 7.45
